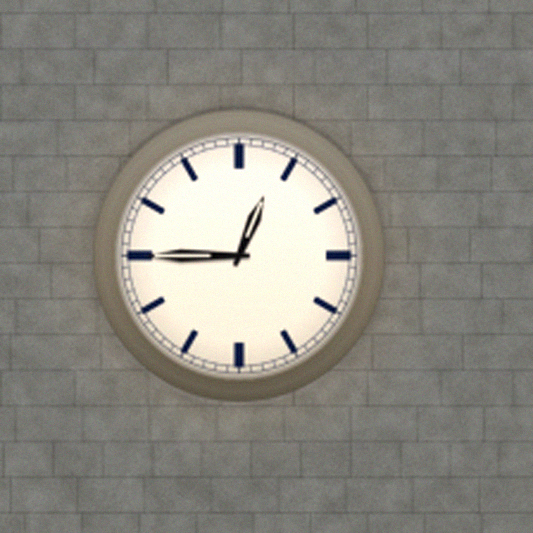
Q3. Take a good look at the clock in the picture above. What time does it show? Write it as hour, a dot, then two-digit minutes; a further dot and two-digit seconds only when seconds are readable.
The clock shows 12.45
